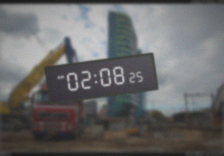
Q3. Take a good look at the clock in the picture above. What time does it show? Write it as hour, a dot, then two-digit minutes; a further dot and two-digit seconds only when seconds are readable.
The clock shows 2.08.25
